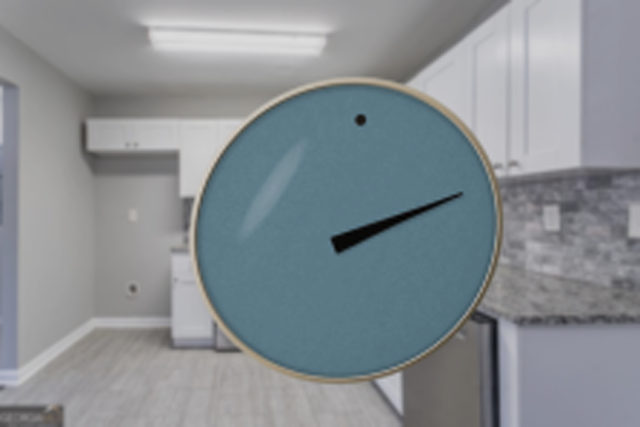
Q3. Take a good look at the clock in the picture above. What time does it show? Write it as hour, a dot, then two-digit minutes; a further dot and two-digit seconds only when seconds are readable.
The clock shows 2.11
